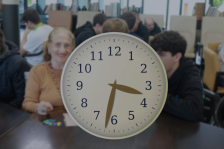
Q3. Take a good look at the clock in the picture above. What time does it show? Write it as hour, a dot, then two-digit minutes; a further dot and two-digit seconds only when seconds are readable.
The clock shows 3.32
